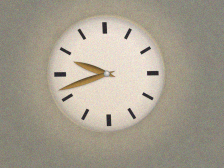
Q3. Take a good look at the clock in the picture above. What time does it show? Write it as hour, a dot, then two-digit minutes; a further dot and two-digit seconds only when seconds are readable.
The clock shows 9.42
